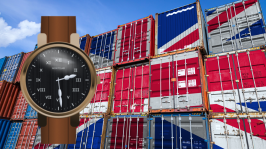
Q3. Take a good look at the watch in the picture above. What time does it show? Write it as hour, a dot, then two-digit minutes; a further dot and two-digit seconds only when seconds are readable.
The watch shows 2.29
